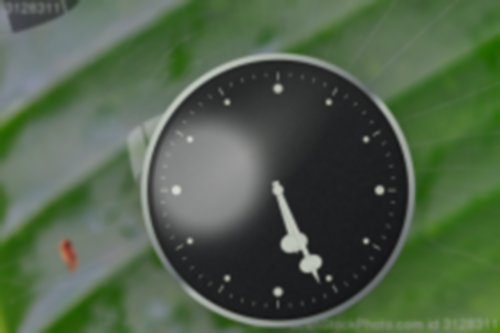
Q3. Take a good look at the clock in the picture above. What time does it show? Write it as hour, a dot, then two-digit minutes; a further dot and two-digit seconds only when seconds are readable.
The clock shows 5.26
